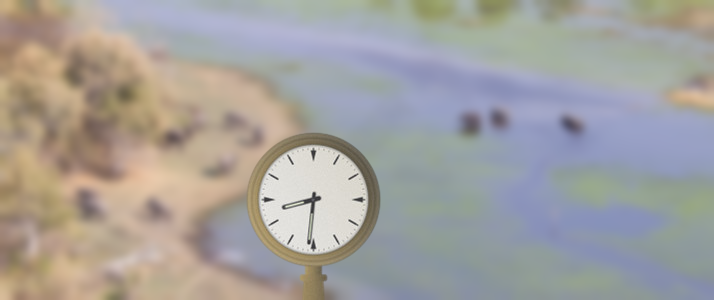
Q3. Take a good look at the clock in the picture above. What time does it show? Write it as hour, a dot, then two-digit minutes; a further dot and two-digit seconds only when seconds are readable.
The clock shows 8.31
